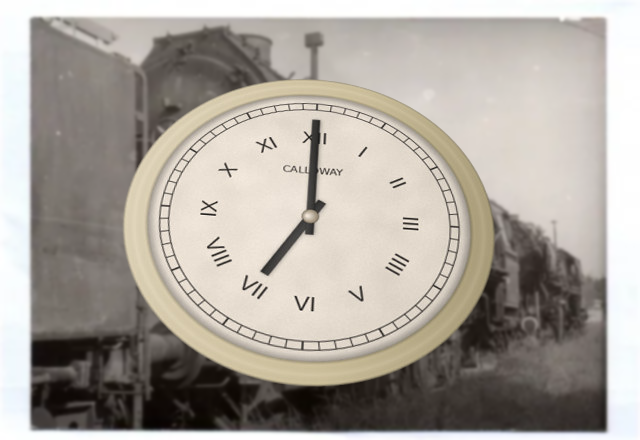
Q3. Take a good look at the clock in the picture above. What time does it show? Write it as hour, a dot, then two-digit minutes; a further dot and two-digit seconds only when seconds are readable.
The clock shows 7.00
